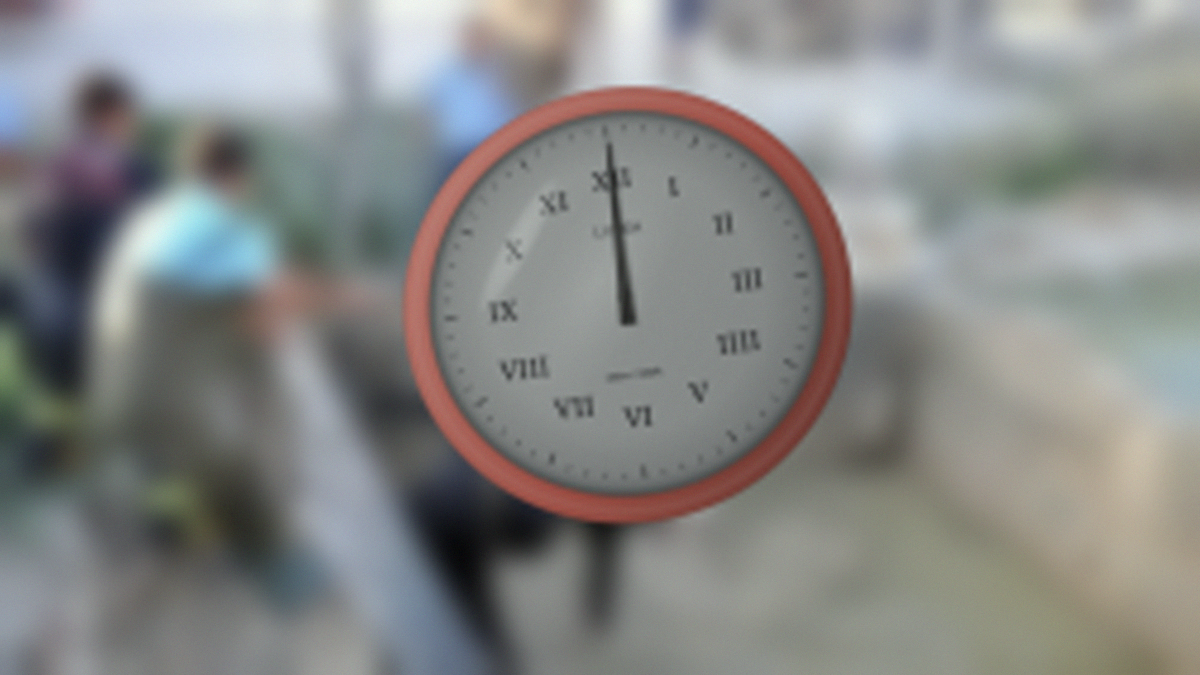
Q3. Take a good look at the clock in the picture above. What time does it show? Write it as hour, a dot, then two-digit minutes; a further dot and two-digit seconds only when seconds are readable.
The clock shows 12.00
